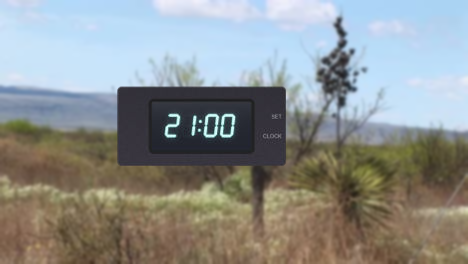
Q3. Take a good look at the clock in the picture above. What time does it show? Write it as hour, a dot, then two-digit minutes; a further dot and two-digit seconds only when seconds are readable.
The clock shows 21.00
